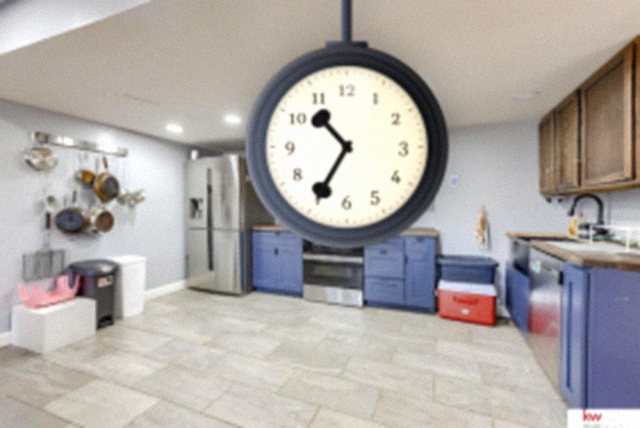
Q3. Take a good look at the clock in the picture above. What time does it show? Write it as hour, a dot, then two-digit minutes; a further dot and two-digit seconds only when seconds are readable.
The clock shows 10.35
